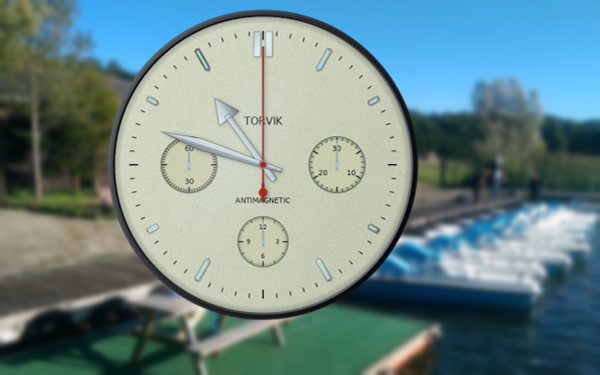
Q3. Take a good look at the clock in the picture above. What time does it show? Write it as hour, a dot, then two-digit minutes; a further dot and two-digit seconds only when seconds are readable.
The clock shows 10.48
